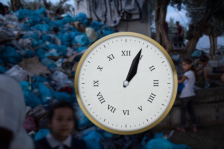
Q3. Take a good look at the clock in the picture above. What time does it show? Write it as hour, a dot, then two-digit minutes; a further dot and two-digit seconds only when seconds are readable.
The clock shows 1.04
